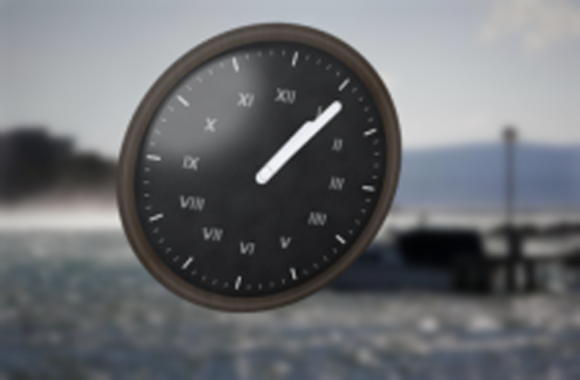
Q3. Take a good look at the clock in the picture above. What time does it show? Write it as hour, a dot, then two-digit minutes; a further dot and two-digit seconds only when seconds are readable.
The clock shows 1.06
